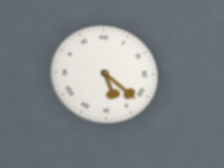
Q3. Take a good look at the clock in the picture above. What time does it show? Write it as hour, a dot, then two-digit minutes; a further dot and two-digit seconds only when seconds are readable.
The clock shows 5.22
